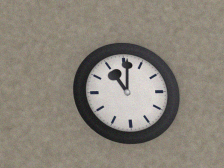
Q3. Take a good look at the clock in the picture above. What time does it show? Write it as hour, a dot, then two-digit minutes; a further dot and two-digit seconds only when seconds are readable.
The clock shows 11.01
